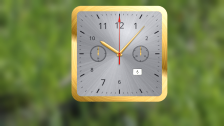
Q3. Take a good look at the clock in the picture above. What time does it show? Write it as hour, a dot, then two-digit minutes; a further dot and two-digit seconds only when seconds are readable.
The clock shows 10.07
